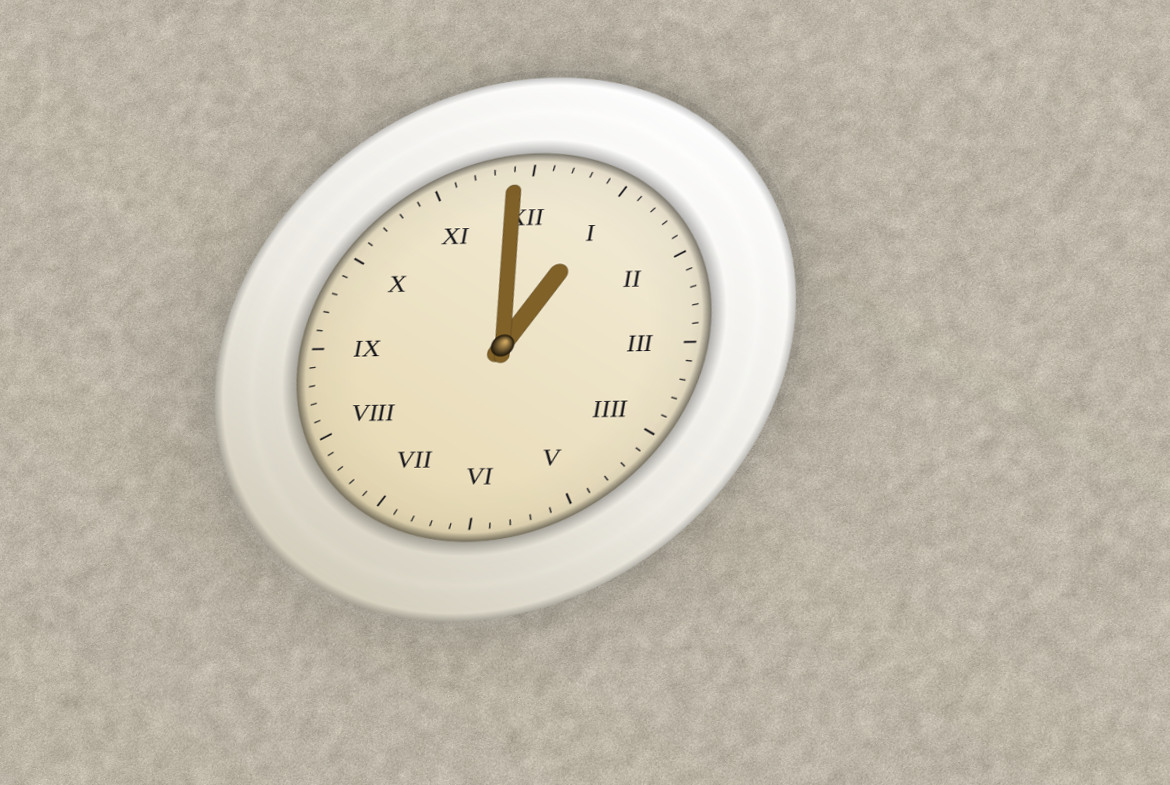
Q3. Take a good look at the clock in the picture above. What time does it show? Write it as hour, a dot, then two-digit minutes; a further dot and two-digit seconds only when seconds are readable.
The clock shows 12.59
